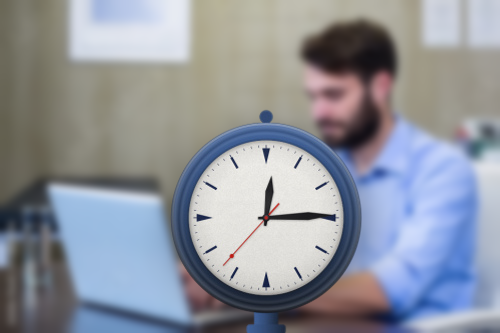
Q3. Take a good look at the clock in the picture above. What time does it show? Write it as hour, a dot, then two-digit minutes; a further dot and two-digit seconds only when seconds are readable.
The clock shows 12.14.37
